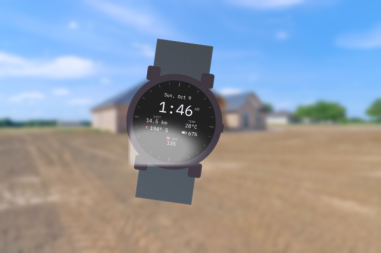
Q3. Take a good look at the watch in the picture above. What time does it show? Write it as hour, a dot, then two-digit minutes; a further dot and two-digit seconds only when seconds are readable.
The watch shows 1.46
